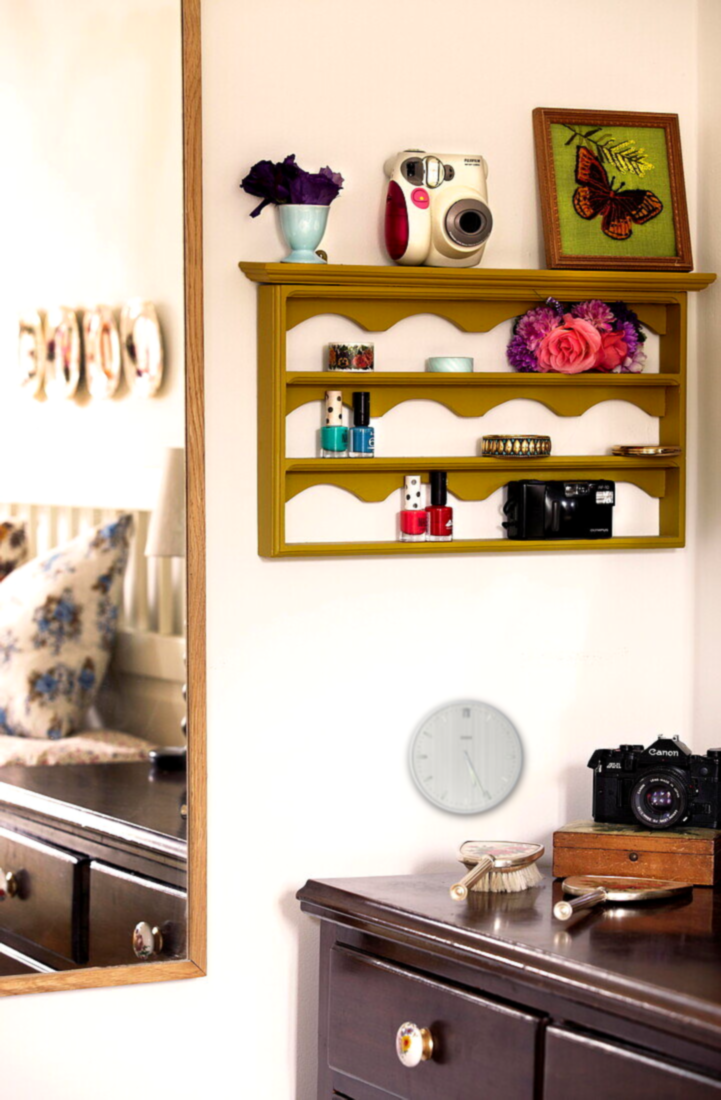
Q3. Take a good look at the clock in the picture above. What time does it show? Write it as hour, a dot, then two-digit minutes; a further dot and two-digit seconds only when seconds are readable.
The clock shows 5.26
